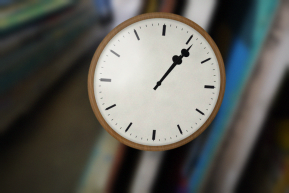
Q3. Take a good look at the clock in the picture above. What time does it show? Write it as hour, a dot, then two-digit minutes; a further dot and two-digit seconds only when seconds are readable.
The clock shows 1.06
